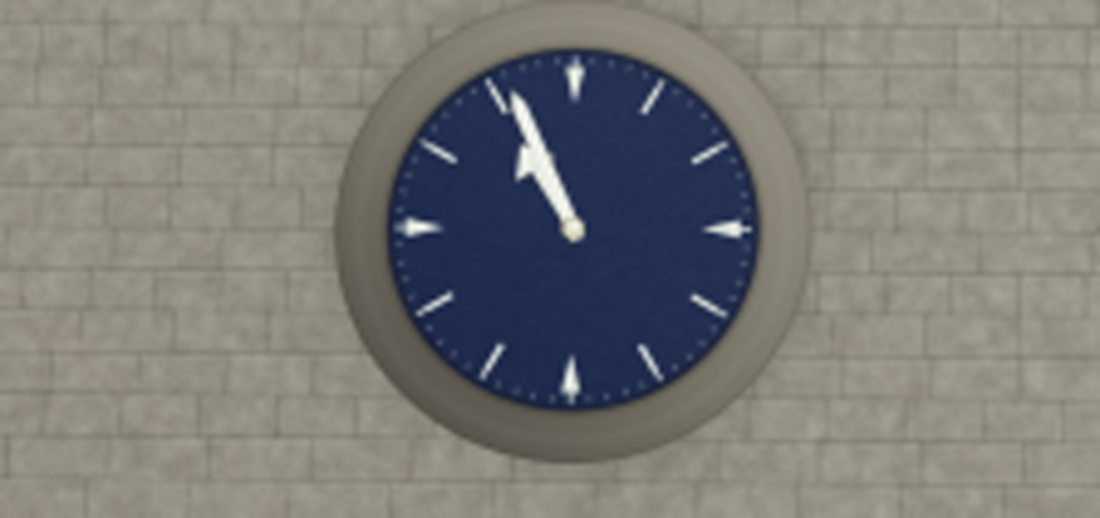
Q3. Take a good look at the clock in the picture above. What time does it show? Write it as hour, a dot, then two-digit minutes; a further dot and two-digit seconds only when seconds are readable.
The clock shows 10.56
